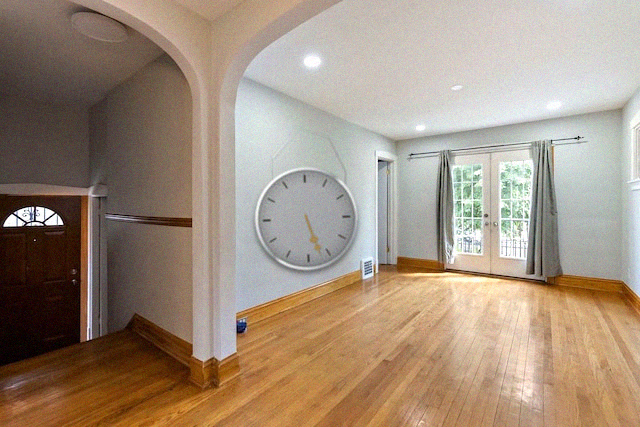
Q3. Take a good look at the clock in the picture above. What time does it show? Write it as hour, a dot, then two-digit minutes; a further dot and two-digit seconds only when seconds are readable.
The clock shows 5.27
